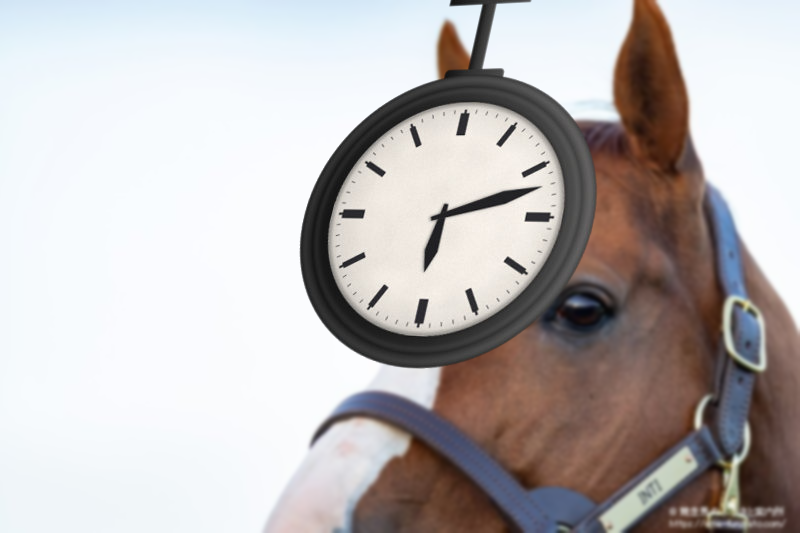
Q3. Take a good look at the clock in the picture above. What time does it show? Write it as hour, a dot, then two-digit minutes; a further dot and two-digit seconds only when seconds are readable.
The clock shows 6.12
